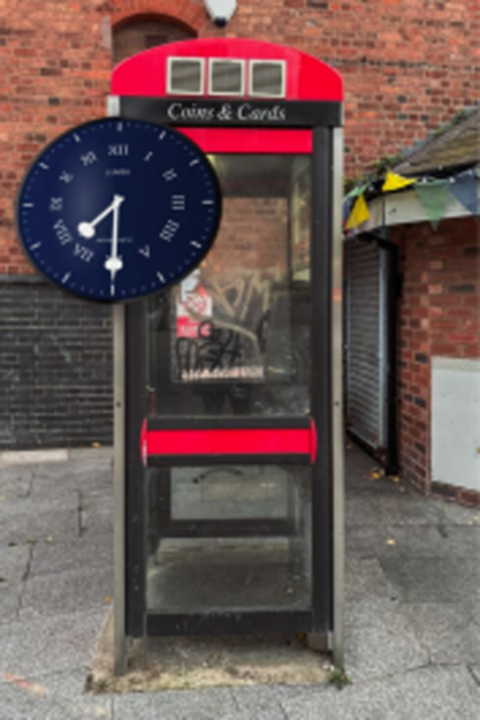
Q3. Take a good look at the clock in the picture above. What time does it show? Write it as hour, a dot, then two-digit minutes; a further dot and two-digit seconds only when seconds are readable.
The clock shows 7.30
